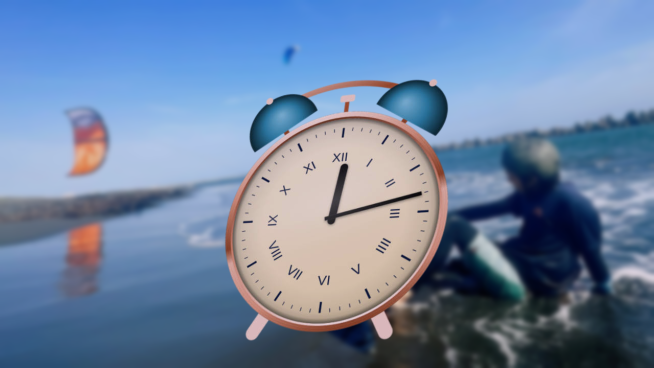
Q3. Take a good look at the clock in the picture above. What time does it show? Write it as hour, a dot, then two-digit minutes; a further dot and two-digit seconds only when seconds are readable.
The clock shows 12.13
